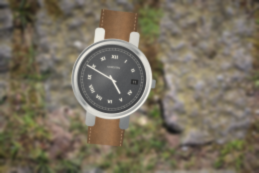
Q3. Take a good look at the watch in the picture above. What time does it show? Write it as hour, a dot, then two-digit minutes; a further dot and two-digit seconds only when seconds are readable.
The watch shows 4.49
